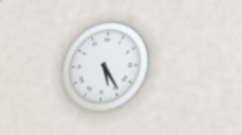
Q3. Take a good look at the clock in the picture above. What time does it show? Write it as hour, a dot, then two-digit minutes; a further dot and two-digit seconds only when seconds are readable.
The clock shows 5.24
